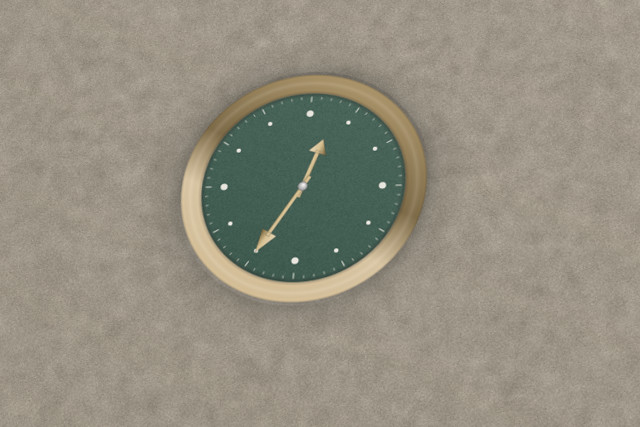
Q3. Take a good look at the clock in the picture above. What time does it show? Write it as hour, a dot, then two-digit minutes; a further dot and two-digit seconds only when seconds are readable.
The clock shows 12.35
